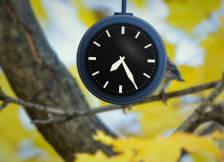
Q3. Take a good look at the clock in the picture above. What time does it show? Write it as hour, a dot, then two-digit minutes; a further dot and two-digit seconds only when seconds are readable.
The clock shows 7.25
